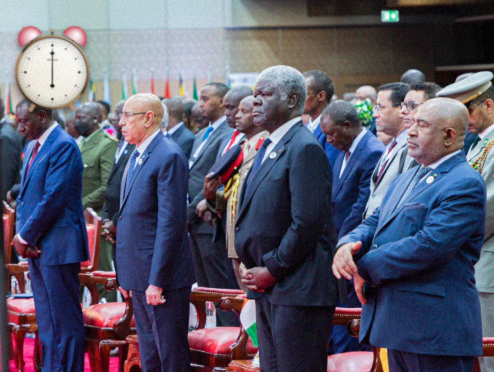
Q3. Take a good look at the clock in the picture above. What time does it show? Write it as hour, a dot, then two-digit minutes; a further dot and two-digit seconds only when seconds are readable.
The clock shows 6.00
